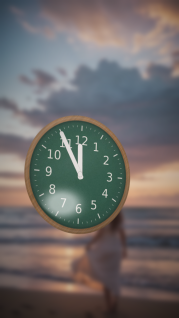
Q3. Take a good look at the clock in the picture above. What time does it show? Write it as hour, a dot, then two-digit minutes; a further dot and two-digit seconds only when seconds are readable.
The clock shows 11.55
